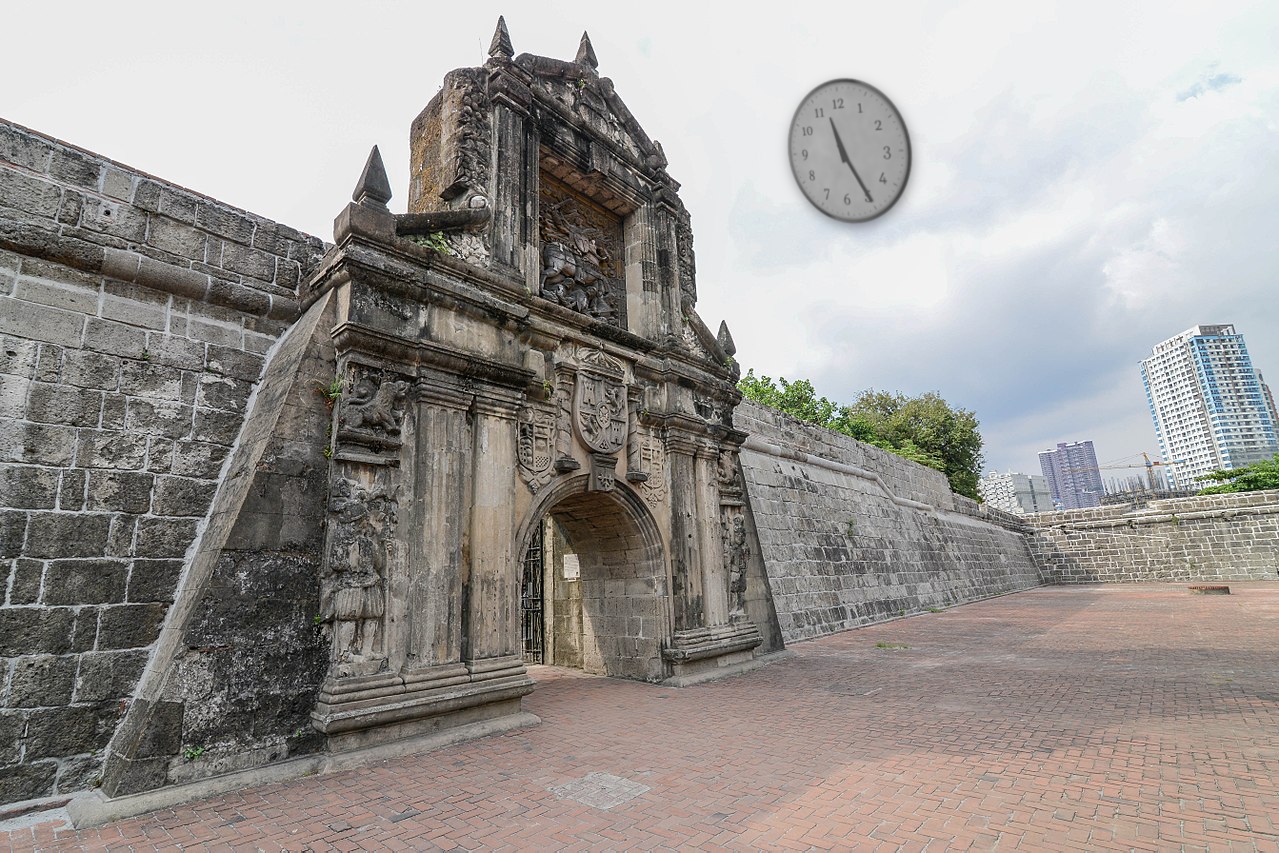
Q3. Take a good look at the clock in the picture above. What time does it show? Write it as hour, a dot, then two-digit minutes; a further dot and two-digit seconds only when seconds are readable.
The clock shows 11.25
